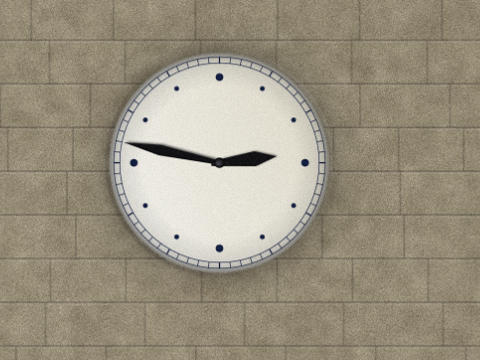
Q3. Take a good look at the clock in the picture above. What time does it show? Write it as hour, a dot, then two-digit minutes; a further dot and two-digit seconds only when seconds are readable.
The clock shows 2.47
